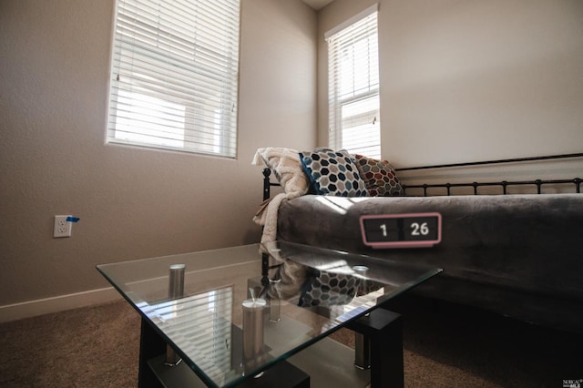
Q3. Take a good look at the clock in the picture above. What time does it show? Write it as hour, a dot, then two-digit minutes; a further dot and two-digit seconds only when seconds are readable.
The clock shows 1.26
